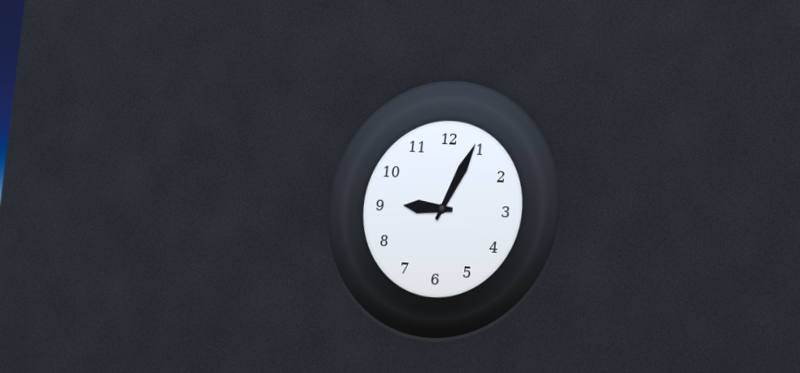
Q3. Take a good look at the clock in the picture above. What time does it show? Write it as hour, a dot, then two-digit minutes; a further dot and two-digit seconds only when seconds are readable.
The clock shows 9.04
